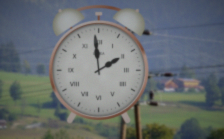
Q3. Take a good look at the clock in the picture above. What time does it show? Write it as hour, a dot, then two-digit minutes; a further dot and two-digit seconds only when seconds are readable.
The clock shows 1.59
